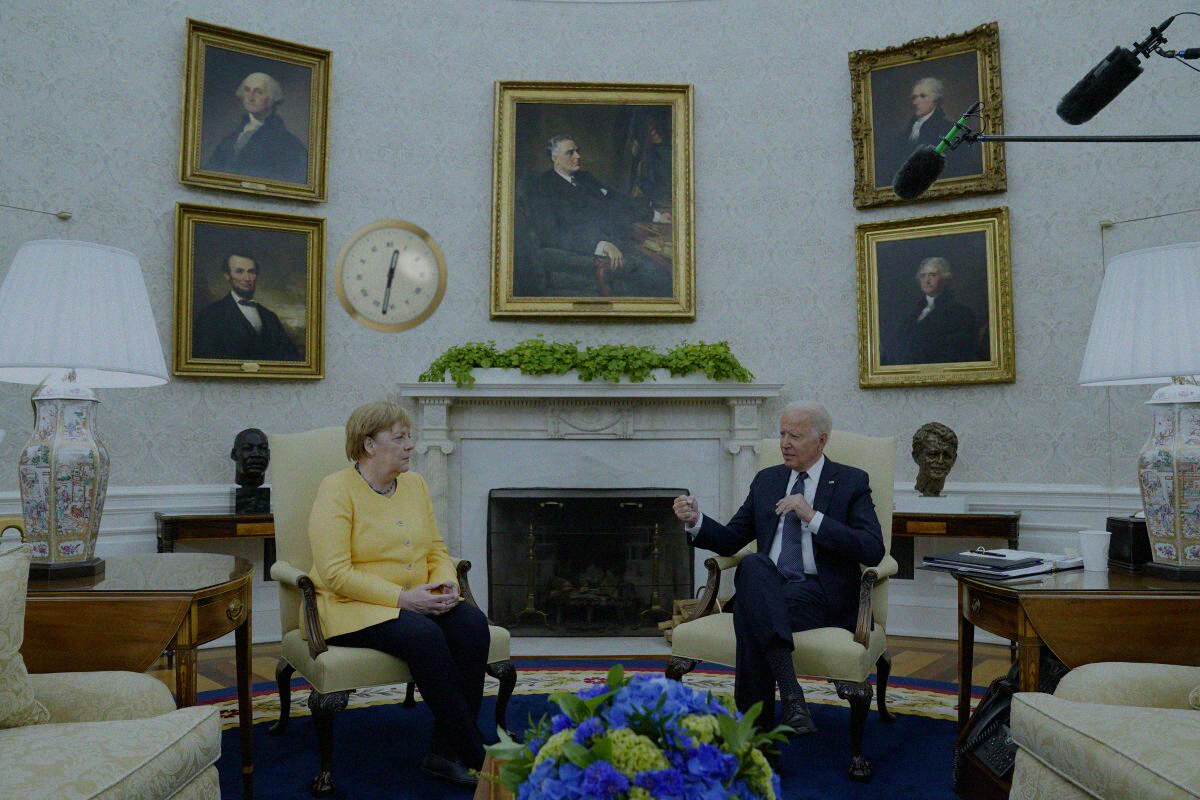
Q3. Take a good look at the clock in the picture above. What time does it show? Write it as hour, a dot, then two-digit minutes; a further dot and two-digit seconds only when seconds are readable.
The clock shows 12.32
